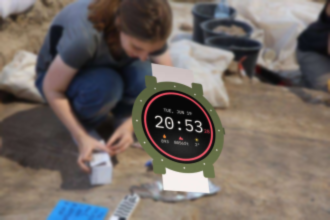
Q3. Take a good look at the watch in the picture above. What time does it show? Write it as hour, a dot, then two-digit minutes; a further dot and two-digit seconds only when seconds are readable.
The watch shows 20.53
